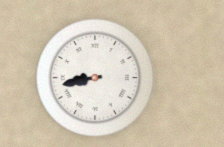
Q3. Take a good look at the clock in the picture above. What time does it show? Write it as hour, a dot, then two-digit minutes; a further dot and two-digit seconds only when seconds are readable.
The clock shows 8.43
